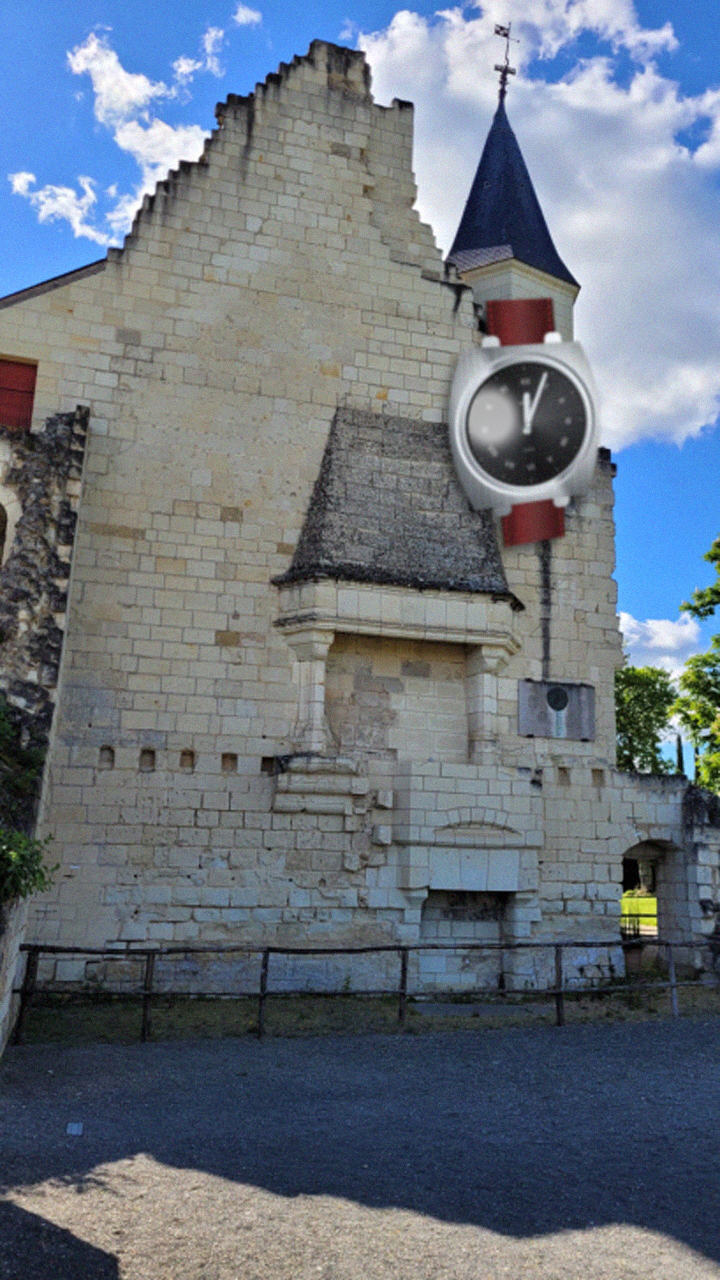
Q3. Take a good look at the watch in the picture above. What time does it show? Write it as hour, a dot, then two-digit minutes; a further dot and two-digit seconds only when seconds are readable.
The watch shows 12.04
